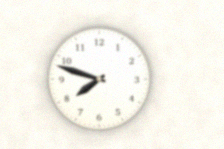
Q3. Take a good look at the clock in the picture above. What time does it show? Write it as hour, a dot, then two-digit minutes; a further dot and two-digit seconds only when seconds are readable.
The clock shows 7.48
